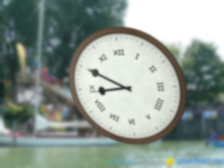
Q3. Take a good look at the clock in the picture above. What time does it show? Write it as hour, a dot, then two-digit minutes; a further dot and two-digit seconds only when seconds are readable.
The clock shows 8.50
